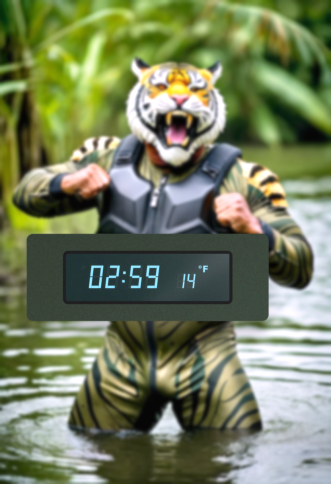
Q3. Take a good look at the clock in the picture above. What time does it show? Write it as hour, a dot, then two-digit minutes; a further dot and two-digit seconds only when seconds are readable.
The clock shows 2.59
